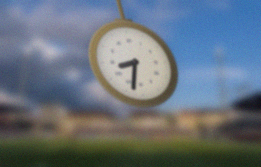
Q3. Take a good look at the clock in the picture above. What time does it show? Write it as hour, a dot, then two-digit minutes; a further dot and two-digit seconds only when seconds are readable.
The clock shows 8.33
